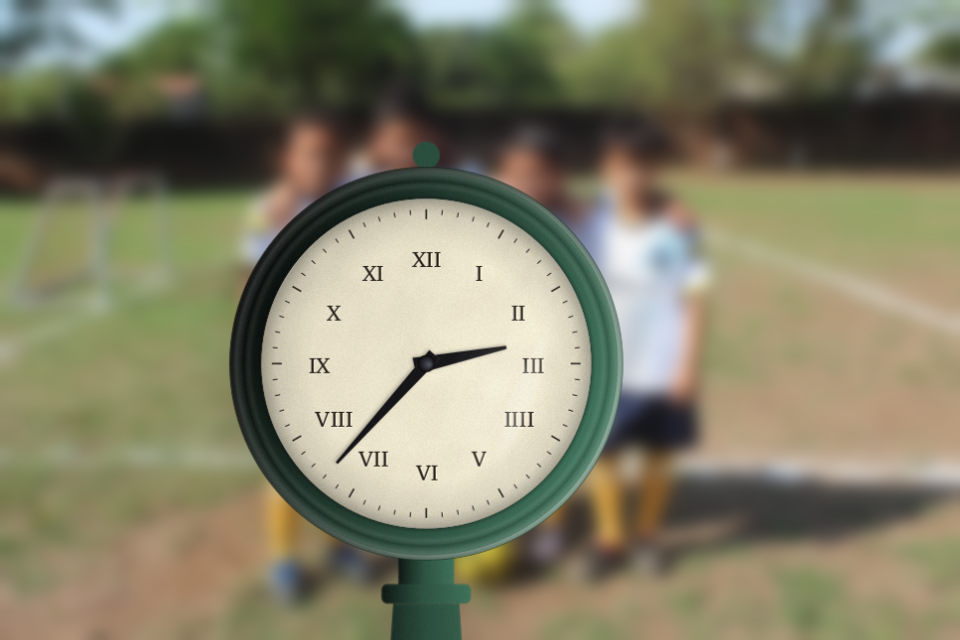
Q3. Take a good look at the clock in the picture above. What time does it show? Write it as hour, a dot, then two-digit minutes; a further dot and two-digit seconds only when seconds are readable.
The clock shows 2.37
